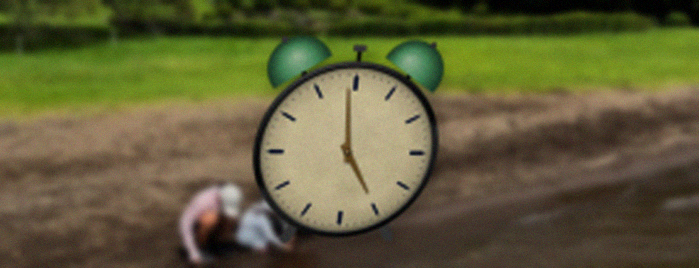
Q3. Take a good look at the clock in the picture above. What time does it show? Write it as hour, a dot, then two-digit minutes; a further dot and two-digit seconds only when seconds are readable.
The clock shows 4.59
